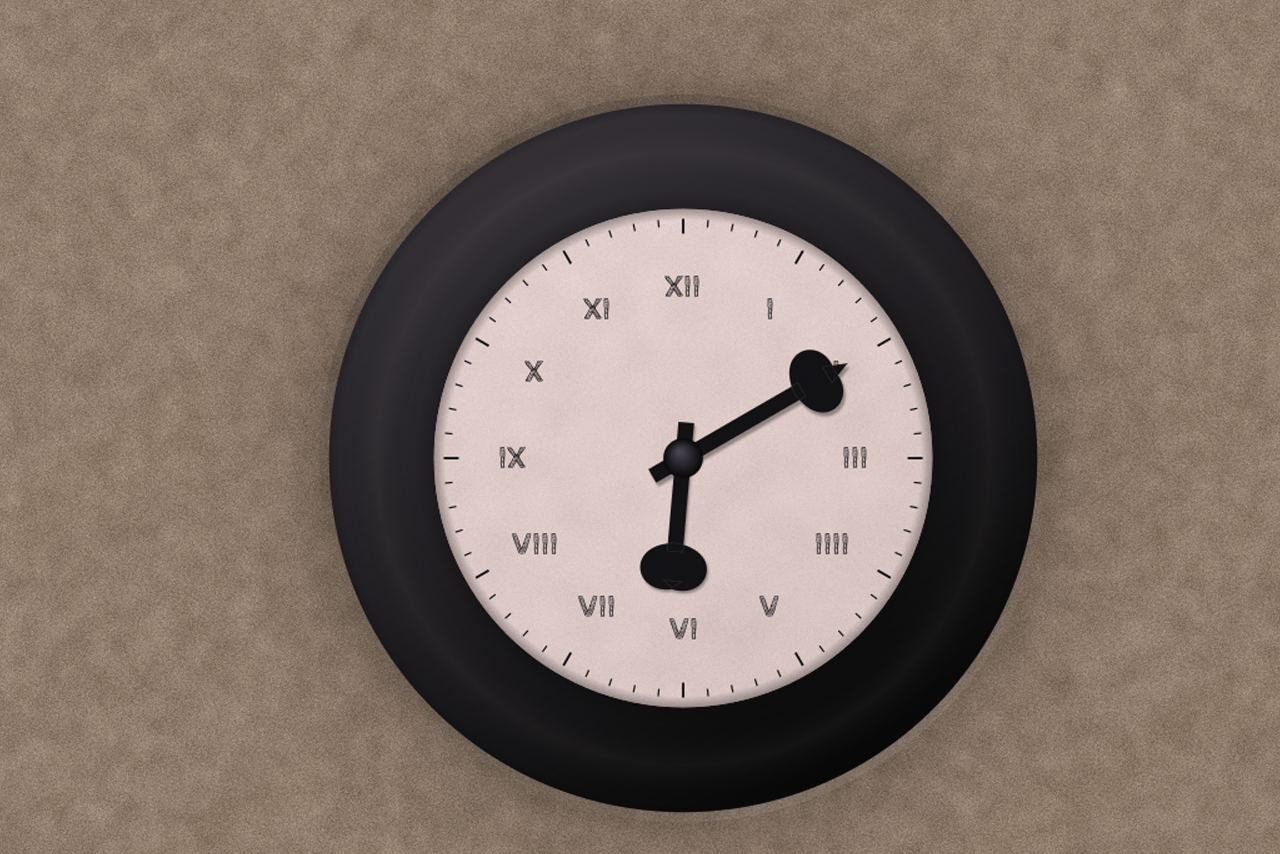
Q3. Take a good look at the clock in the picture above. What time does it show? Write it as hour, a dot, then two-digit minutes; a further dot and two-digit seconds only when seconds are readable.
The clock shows 6.10
